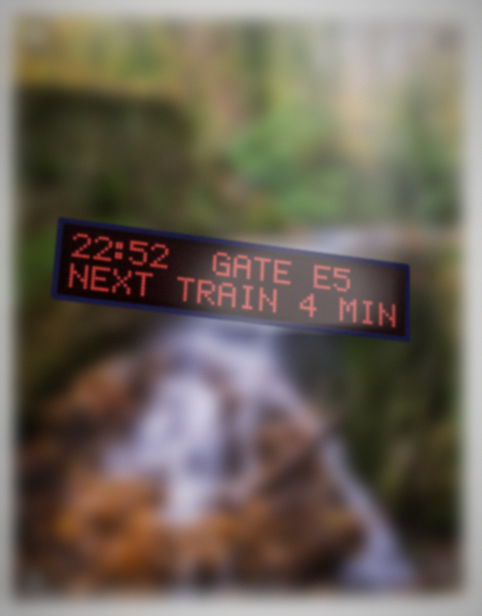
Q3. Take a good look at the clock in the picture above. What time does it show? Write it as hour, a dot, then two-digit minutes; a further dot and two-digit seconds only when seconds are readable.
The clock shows 22.52
